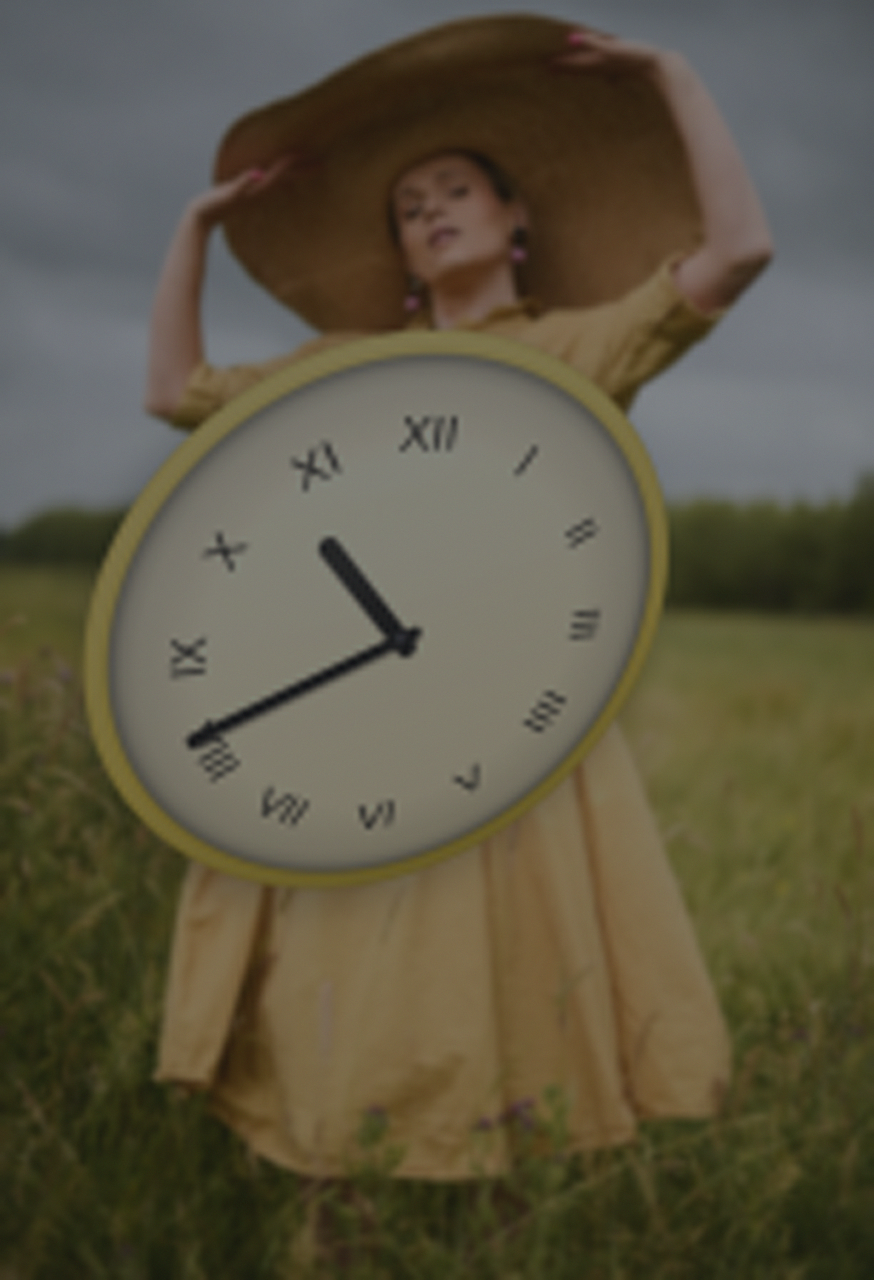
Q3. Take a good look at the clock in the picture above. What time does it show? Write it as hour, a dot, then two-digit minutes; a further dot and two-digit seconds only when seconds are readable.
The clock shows 10.41
